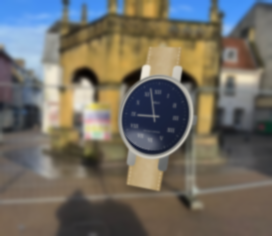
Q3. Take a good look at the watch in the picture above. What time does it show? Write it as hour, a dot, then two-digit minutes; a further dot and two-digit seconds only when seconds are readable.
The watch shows 8.57
